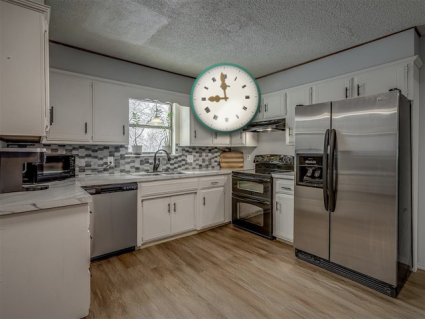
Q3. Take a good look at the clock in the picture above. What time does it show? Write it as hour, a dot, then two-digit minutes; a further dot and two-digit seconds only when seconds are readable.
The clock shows 8.59
